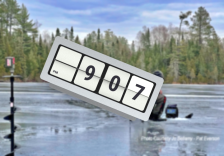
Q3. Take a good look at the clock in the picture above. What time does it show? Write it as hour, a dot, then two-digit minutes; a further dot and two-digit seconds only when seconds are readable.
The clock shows 9.07
